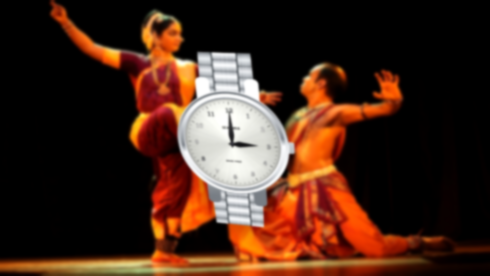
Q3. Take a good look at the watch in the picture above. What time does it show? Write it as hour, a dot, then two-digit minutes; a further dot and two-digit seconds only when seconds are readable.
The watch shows 3.00
